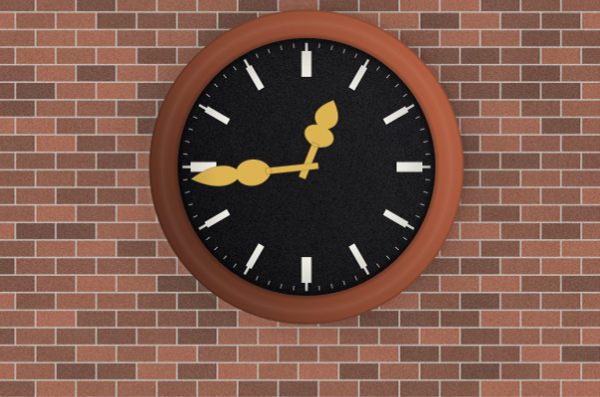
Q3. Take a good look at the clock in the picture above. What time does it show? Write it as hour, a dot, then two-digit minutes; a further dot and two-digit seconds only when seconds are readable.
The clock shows 12.44
